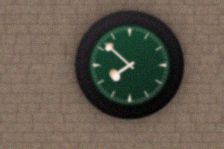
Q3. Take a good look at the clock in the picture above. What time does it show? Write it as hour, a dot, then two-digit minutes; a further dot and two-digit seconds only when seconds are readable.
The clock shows 7.52
